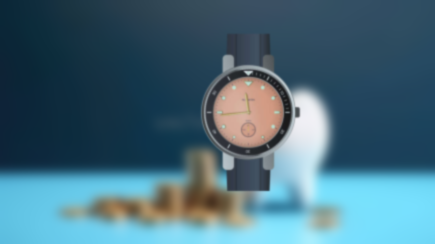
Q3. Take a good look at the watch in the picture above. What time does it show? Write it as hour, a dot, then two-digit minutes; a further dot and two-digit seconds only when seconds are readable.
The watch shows 11.44
